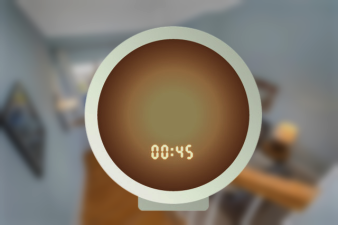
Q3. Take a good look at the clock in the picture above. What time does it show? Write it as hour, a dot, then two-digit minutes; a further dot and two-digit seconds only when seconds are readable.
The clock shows 0.45
